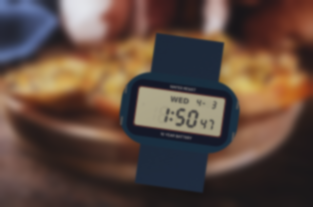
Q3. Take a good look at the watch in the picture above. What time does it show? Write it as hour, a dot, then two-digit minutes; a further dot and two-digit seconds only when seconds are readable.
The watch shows 1.50.47
